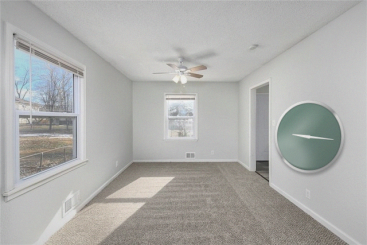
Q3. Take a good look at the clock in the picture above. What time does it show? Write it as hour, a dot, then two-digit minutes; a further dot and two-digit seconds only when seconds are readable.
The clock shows 9.16
